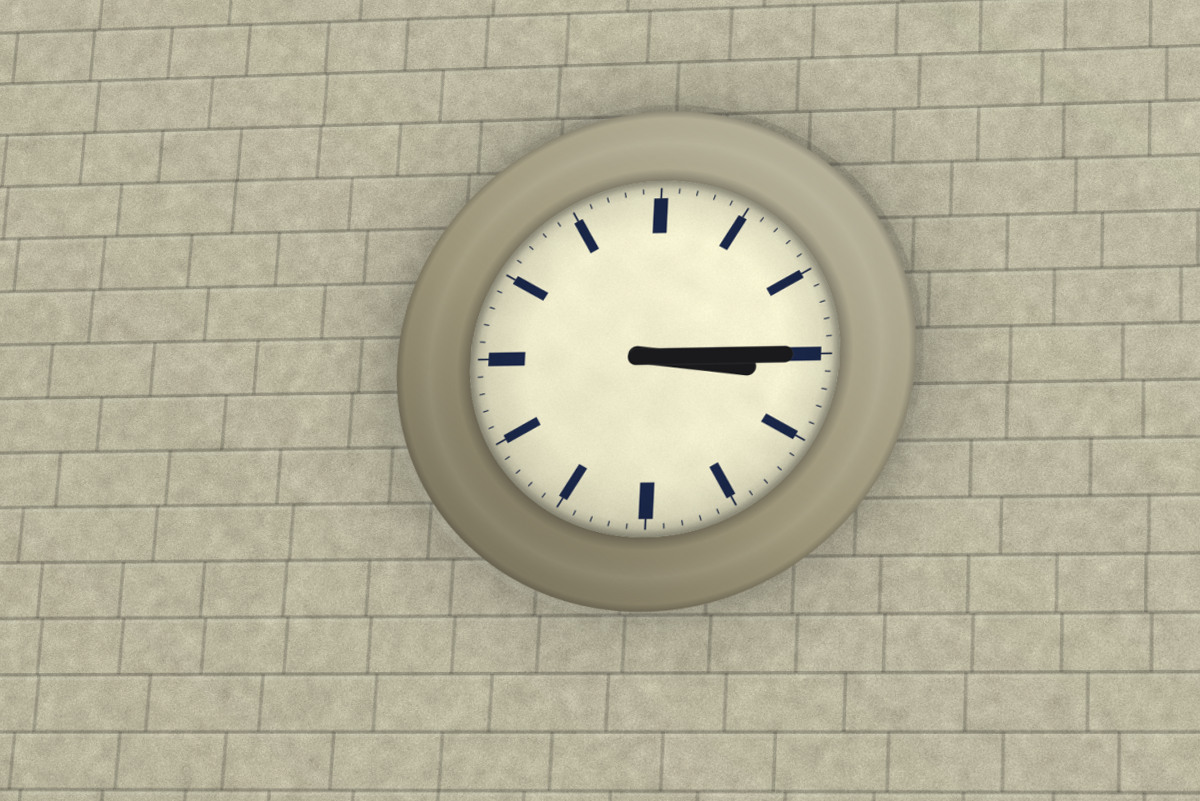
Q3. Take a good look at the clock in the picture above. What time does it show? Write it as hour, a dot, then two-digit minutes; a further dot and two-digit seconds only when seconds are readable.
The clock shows 3.15
